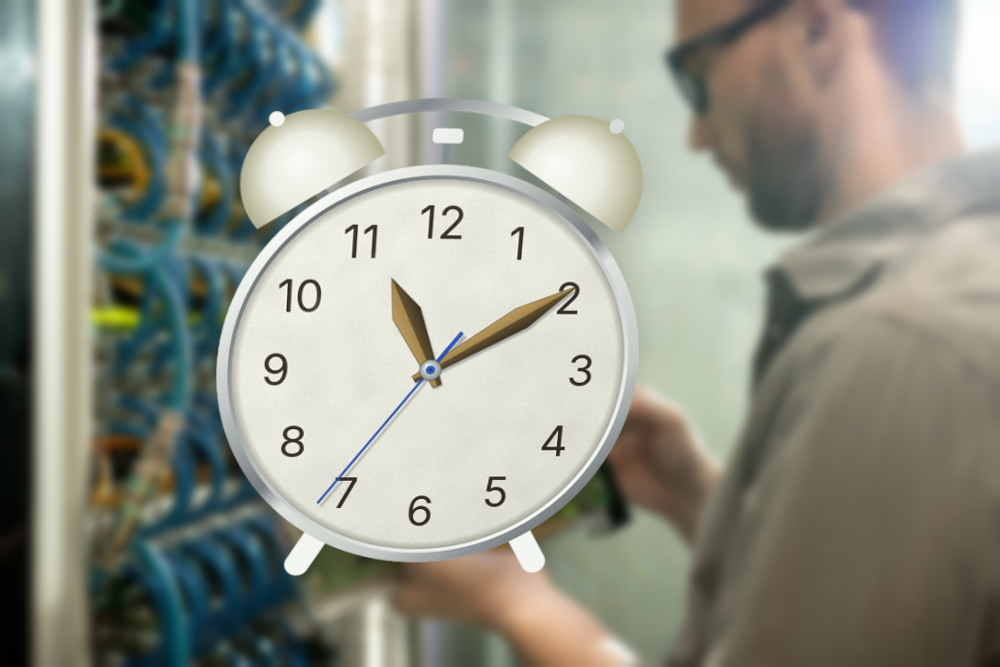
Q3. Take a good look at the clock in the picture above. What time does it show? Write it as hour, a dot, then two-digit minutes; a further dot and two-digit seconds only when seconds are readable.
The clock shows 11.09.36
